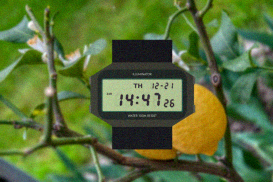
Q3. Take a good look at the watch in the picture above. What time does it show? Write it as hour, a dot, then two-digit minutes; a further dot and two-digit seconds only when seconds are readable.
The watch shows 14.47.26
